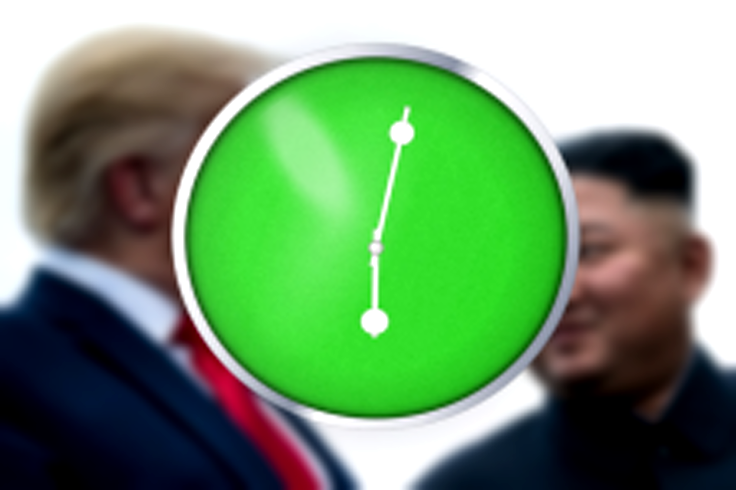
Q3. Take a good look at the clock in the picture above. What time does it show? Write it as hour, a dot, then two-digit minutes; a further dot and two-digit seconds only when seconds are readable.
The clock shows 6.02
